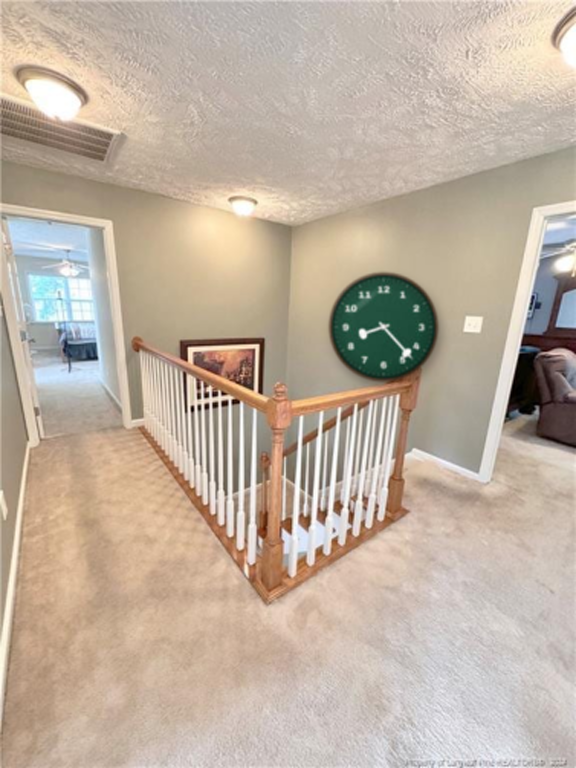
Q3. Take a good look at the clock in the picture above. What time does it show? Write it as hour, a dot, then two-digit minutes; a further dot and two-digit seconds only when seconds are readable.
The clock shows 8.23
